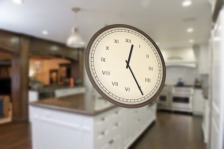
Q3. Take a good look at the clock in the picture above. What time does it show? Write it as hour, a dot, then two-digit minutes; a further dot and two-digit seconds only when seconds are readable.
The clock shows 12.25
